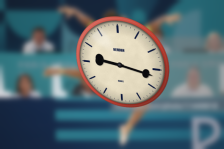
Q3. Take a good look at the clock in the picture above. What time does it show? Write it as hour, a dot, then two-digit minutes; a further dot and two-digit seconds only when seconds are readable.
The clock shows 9.17
